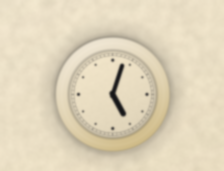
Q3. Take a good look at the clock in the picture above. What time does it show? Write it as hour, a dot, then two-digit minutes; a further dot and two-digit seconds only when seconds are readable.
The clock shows 5.03
